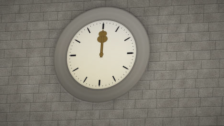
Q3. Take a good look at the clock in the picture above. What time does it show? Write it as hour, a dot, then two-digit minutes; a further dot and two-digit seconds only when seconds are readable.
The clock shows 12.00
